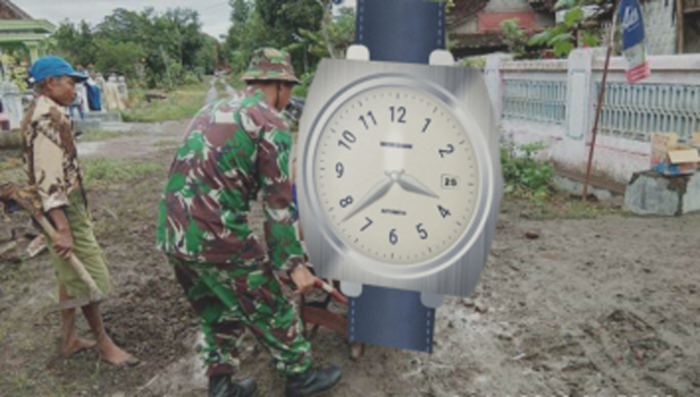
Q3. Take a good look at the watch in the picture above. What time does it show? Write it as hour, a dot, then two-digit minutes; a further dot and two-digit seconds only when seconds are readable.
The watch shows 3.38
